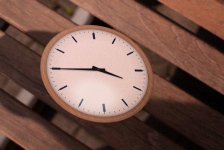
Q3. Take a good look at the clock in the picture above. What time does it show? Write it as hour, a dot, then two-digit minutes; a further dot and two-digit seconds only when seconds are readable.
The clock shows 3.45
